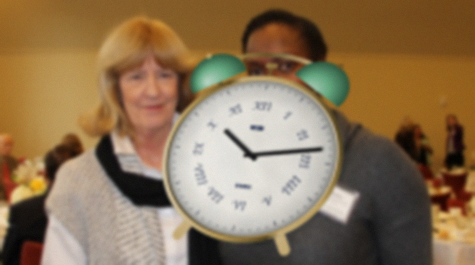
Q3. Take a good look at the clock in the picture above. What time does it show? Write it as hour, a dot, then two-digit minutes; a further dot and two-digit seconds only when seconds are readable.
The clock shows 10.13
